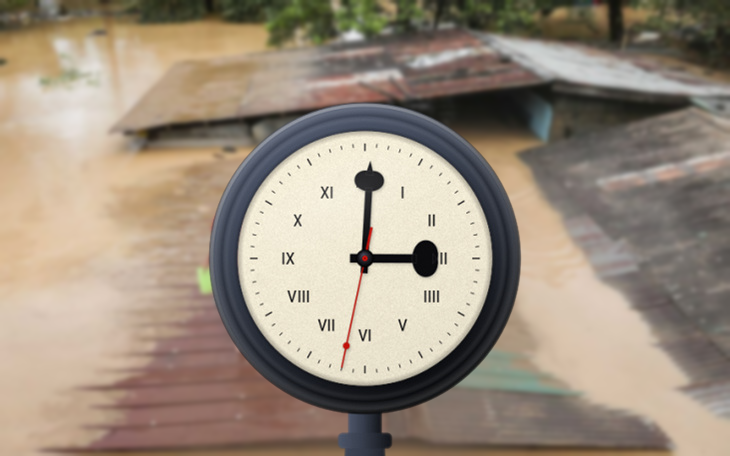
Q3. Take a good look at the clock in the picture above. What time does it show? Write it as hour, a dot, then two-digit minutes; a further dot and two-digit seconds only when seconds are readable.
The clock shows 3.00.32
